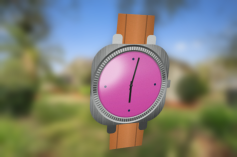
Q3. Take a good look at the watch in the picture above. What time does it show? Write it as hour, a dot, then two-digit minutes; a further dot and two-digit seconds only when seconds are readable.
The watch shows 6.02
